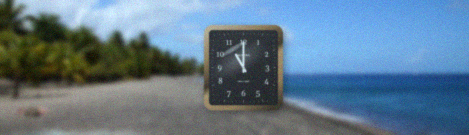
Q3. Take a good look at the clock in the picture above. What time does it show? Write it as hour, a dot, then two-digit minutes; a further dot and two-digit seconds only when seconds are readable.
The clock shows 11.00
